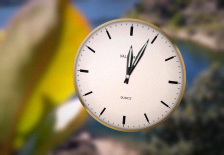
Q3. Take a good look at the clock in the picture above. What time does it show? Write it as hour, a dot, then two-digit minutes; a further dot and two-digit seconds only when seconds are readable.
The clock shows 12.04
